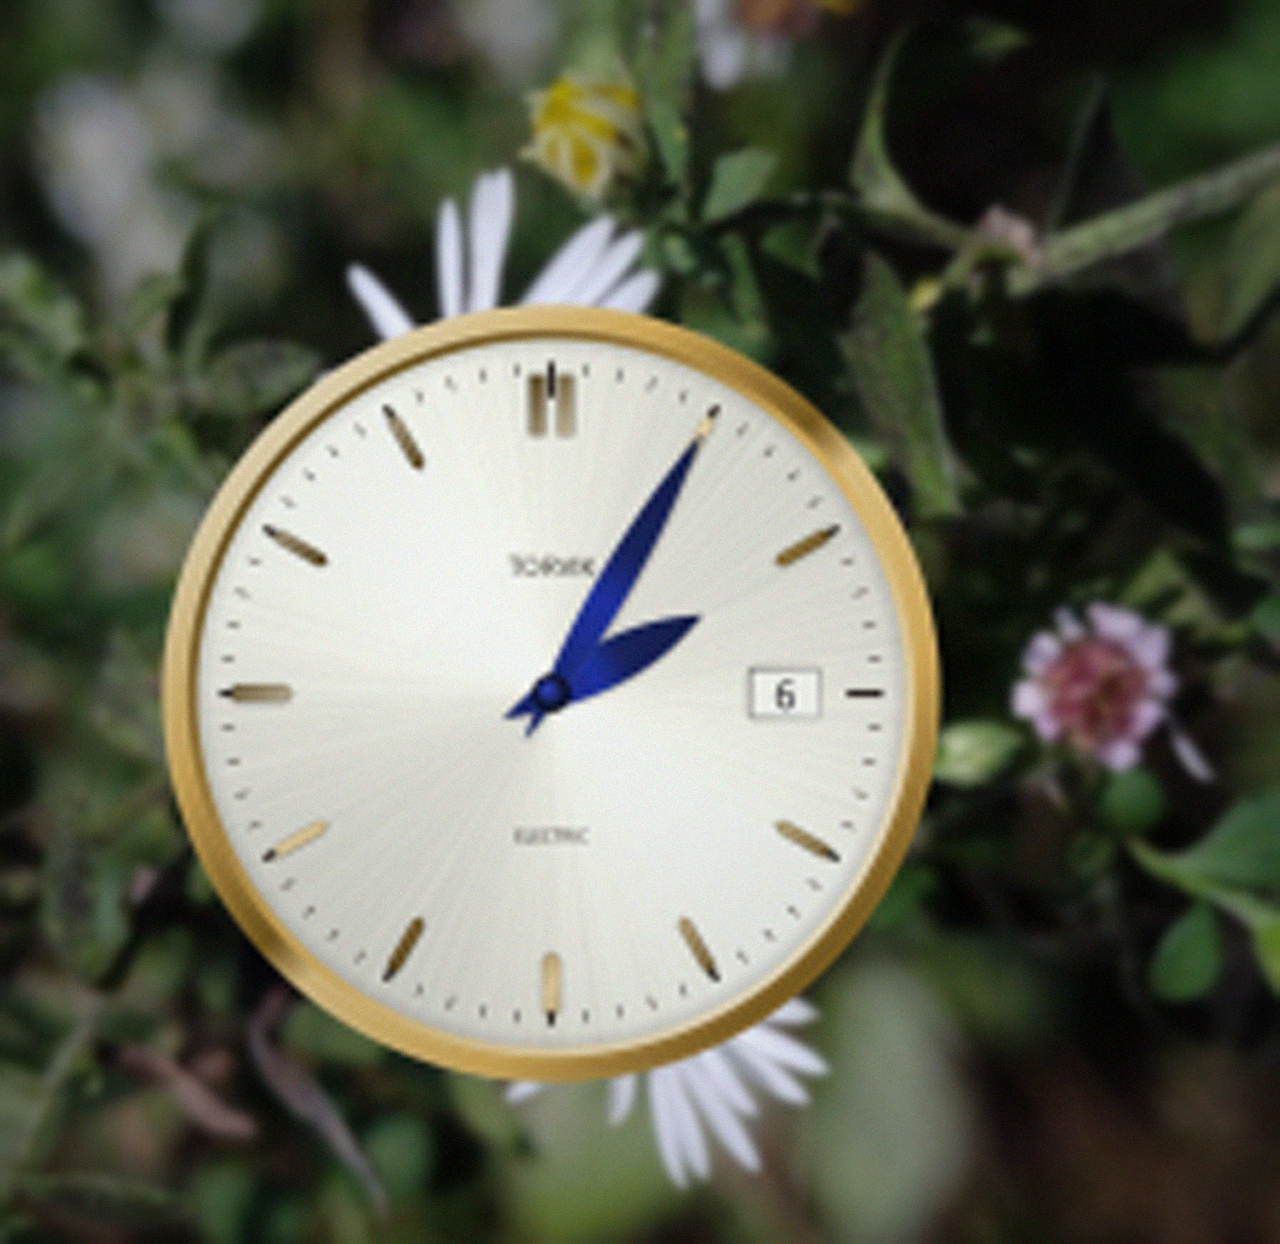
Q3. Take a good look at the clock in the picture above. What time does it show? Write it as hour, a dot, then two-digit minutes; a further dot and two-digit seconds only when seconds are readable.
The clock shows 2.05
